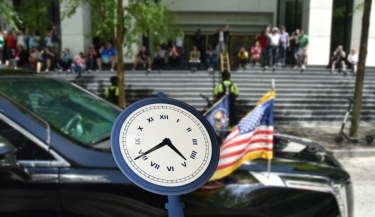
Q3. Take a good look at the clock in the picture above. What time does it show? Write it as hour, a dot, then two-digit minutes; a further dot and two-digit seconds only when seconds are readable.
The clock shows 4.40
